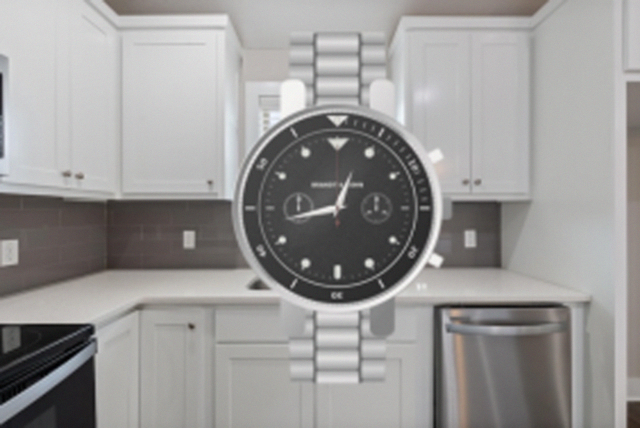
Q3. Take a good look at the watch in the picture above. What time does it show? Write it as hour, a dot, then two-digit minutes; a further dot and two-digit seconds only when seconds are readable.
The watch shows 12.43
